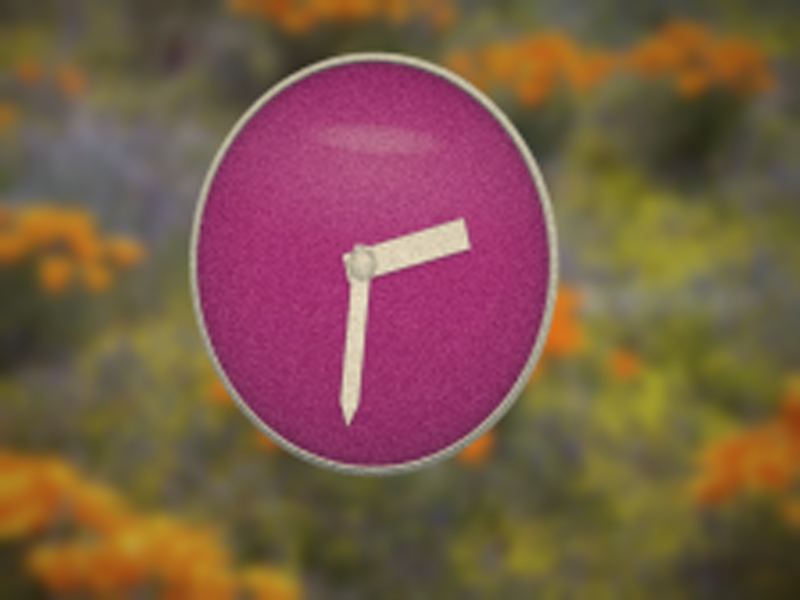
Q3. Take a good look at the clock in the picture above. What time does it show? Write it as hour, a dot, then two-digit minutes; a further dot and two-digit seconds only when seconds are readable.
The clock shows 2.31
